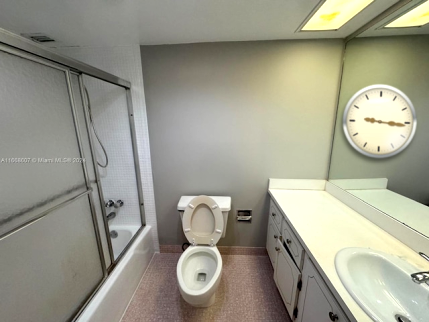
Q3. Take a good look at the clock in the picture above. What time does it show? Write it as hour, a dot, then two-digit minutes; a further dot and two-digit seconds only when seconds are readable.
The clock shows 9.16
